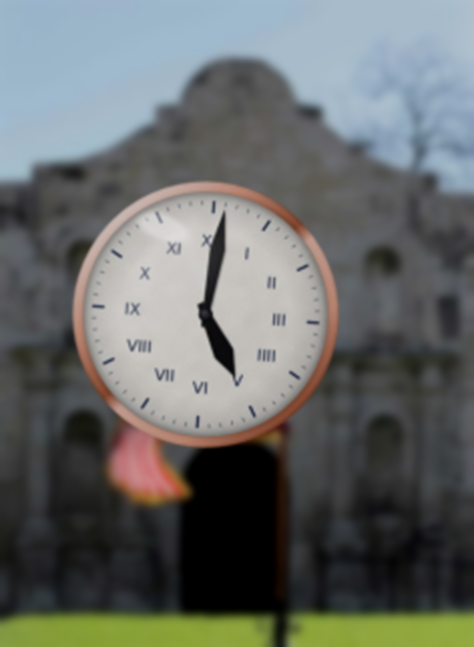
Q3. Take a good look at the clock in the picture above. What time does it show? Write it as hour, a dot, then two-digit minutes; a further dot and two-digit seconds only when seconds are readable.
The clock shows 5.01
